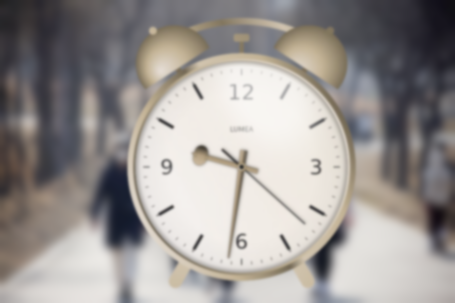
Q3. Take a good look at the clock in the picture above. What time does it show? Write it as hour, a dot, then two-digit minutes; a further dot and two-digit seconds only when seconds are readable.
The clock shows 9.31.22
